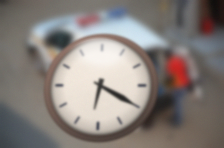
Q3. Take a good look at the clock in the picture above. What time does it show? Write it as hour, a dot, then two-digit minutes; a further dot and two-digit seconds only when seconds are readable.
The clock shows 6.20
